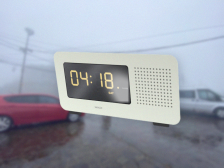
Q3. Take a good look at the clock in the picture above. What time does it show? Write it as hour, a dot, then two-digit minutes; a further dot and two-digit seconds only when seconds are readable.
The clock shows 4.18
